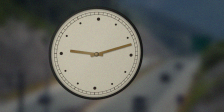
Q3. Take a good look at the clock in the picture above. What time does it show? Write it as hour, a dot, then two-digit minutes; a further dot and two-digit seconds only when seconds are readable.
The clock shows 9.12
